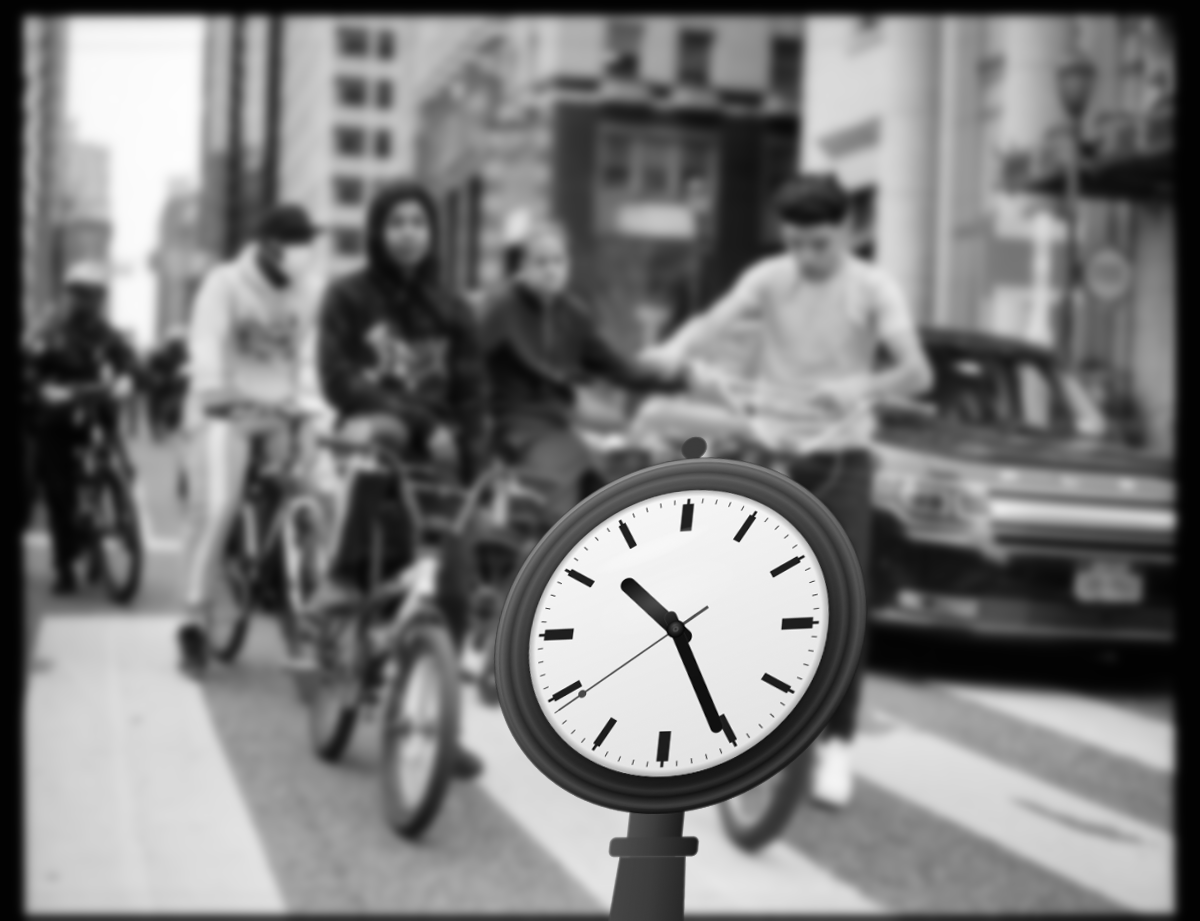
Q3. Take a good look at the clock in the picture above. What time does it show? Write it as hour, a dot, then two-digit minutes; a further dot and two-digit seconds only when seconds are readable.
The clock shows 10.25.39
